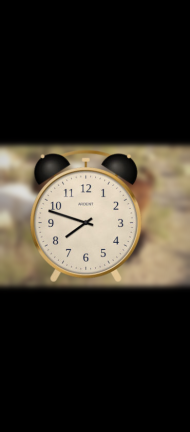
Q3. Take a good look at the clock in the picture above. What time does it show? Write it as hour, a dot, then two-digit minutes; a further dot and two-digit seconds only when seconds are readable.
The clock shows 7.48
